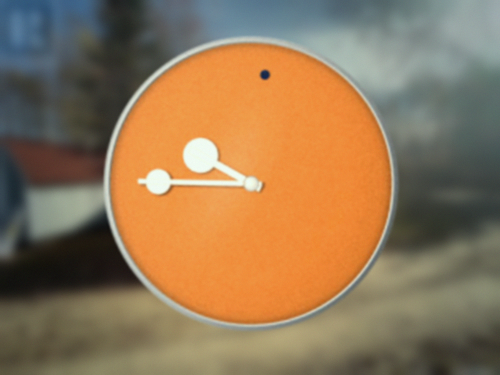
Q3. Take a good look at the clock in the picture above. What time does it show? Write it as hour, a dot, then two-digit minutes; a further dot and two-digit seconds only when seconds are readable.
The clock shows 9.44
